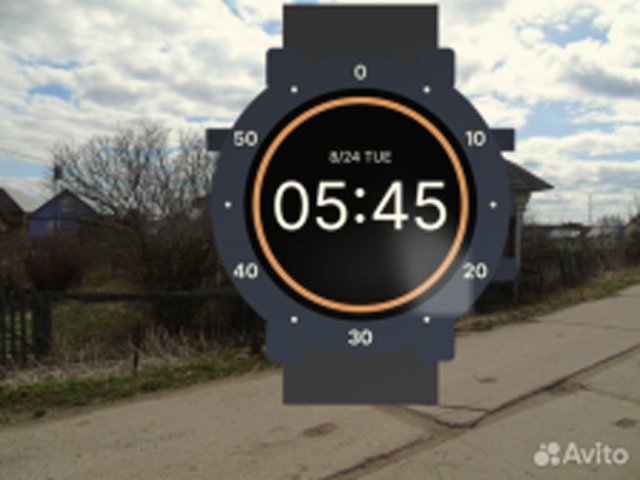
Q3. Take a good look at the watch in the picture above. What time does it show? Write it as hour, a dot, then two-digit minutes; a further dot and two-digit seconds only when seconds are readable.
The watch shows 5.45
